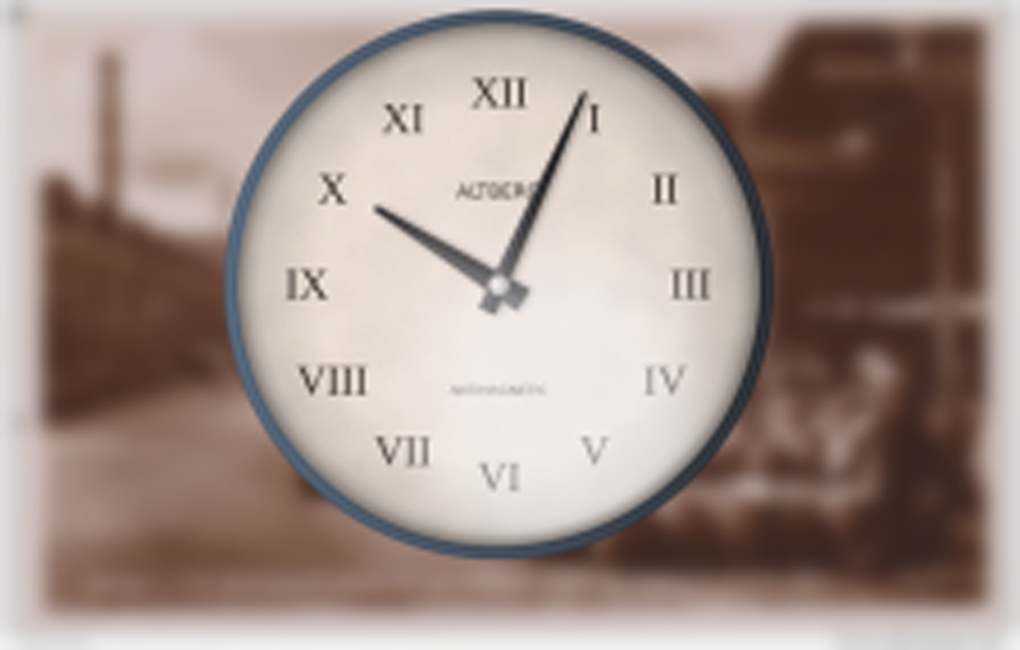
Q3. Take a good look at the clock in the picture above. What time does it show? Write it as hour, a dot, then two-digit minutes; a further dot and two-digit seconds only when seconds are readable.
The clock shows 10.04
